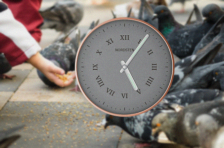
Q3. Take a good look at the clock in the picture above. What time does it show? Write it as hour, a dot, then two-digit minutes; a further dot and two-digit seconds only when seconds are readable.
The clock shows 5.06
